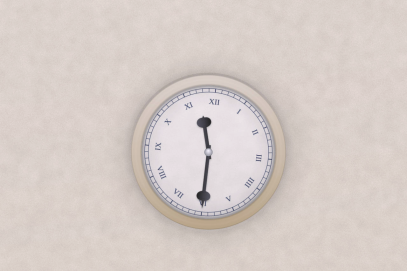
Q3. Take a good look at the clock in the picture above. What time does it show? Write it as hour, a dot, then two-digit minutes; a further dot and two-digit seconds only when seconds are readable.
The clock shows 11.30
